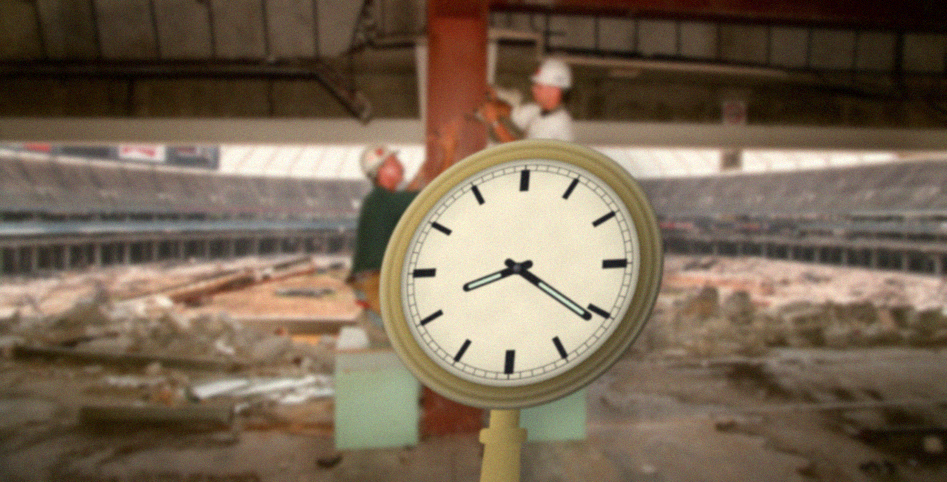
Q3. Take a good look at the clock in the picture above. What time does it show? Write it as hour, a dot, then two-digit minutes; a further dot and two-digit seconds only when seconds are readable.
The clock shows 8.21
